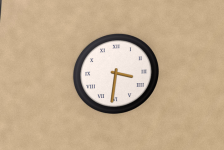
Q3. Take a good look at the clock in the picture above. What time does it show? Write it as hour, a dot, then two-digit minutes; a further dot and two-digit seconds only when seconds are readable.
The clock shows 3.31
